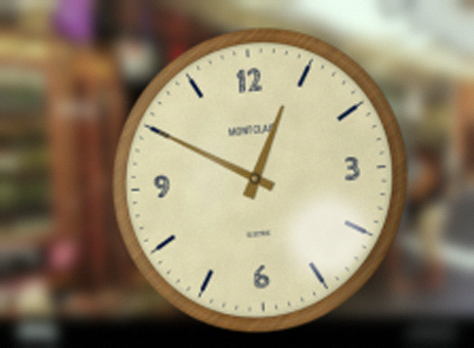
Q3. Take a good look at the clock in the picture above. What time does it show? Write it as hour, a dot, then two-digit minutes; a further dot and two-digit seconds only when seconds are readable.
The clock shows 12.50
